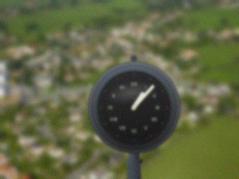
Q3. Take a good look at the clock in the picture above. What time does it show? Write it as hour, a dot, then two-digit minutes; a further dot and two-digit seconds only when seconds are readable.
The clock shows 1.07
